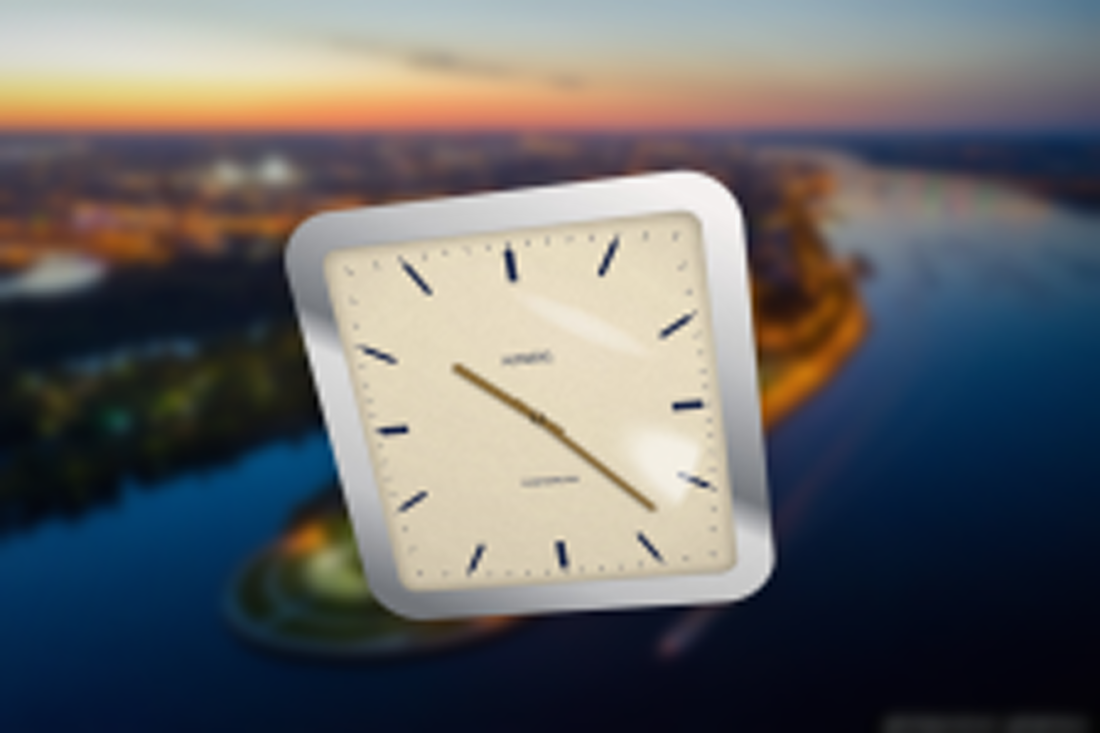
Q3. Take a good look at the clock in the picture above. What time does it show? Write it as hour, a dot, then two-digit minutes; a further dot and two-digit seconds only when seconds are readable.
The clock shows 10.23
